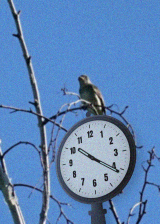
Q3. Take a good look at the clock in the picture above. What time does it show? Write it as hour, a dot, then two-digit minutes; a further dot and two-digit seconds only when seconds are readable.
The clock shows 10.21
